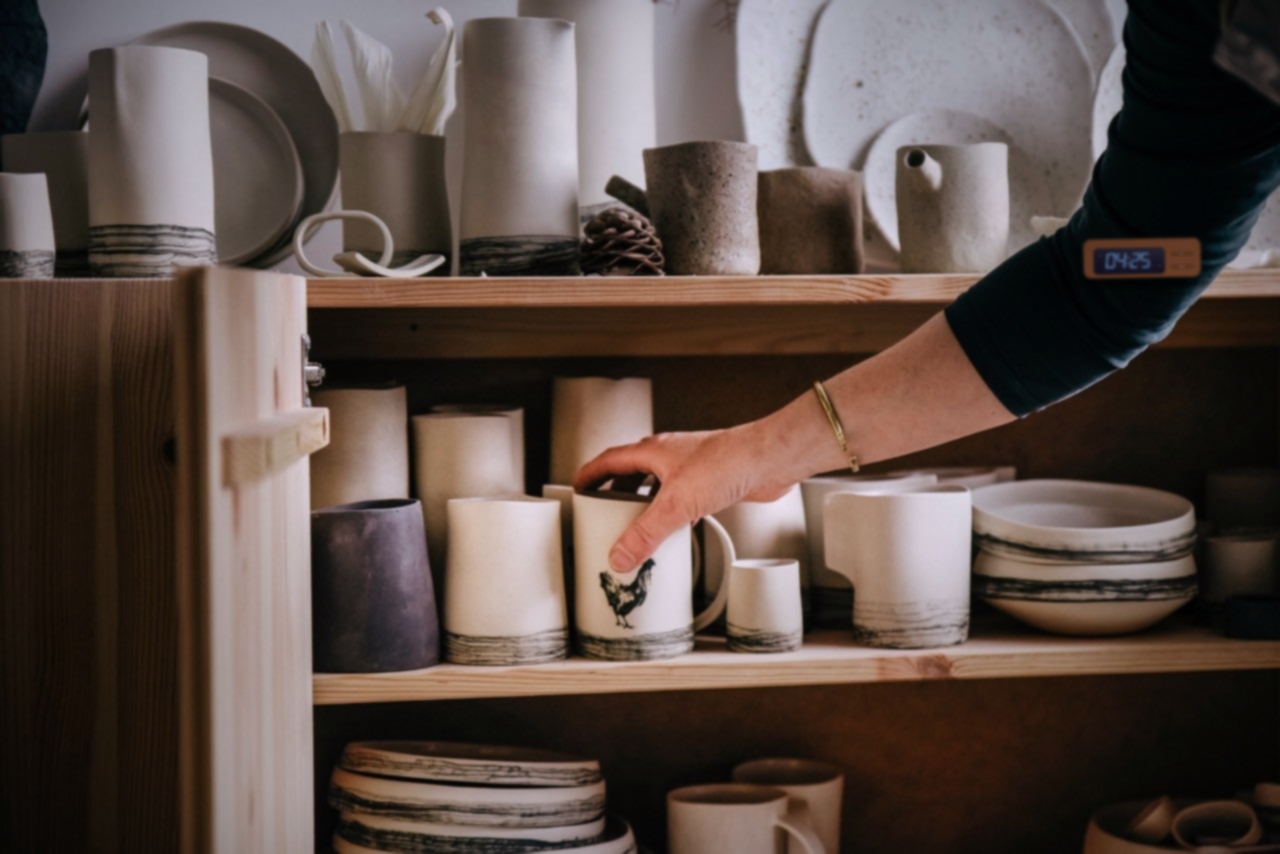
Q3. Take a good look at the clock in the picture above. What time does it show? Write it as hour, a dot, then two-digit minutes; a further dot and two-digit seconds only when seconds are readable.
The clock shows 4.25
